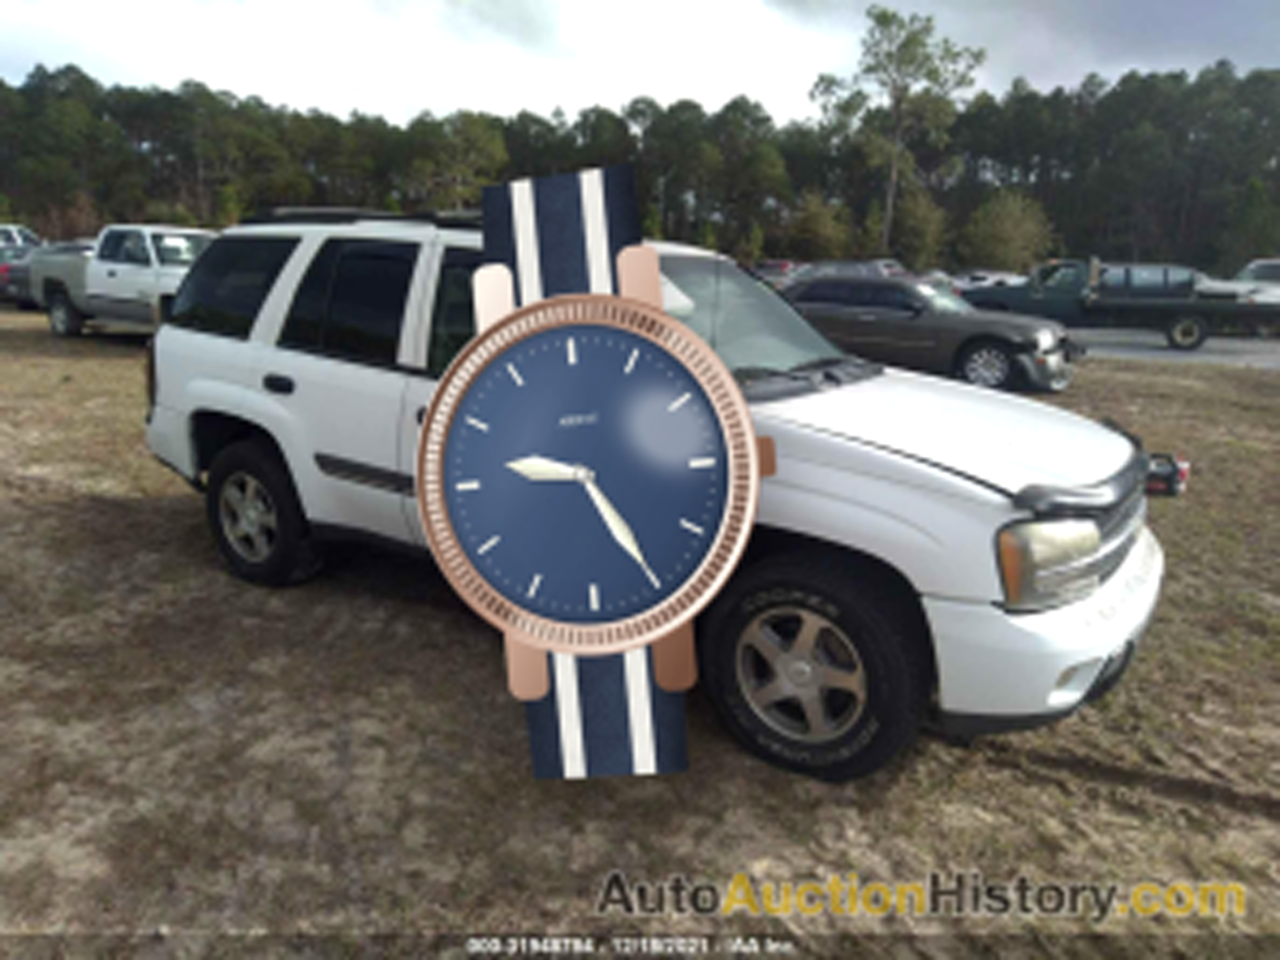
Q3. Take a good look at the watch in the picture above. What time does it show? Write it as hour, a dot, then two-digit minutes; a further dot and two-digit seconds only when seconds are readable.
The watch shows 9.25
